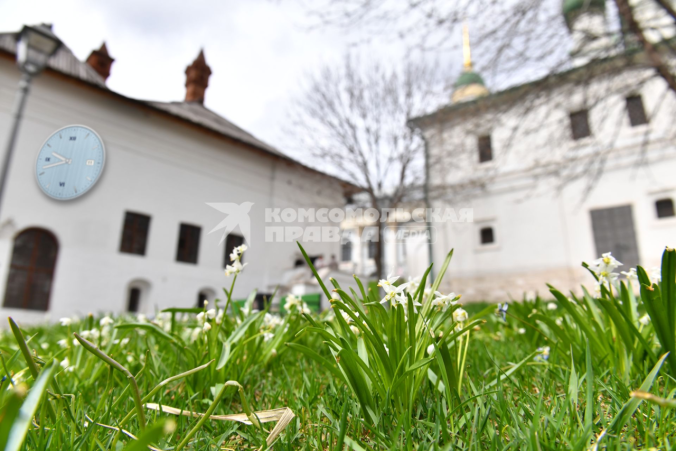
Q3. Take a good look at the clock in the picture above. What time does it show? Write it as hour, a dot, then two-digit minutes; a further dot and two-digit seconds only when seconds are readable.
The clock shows 9.42
